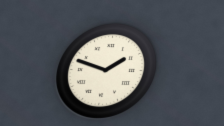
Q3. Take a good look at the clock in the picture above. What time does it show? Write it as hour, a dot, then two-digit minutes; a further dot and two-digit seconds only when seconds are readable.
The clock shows 1.48
